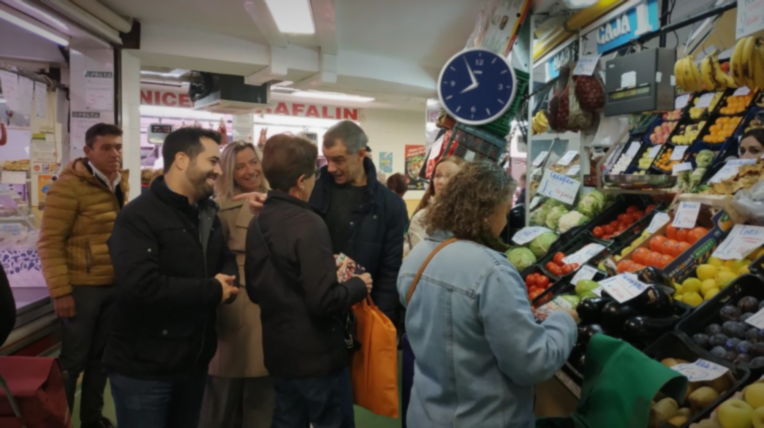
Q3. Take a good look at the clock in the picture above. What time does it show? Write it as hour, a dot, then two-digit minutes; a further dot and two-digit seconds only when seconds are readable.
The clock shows 7.55
